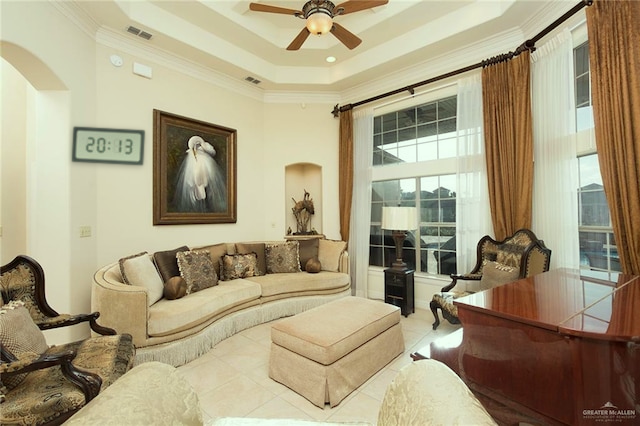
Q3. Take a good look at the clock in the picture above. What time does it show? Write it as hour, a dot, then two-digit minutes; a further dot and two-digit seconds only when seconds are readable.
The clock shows 20.13
